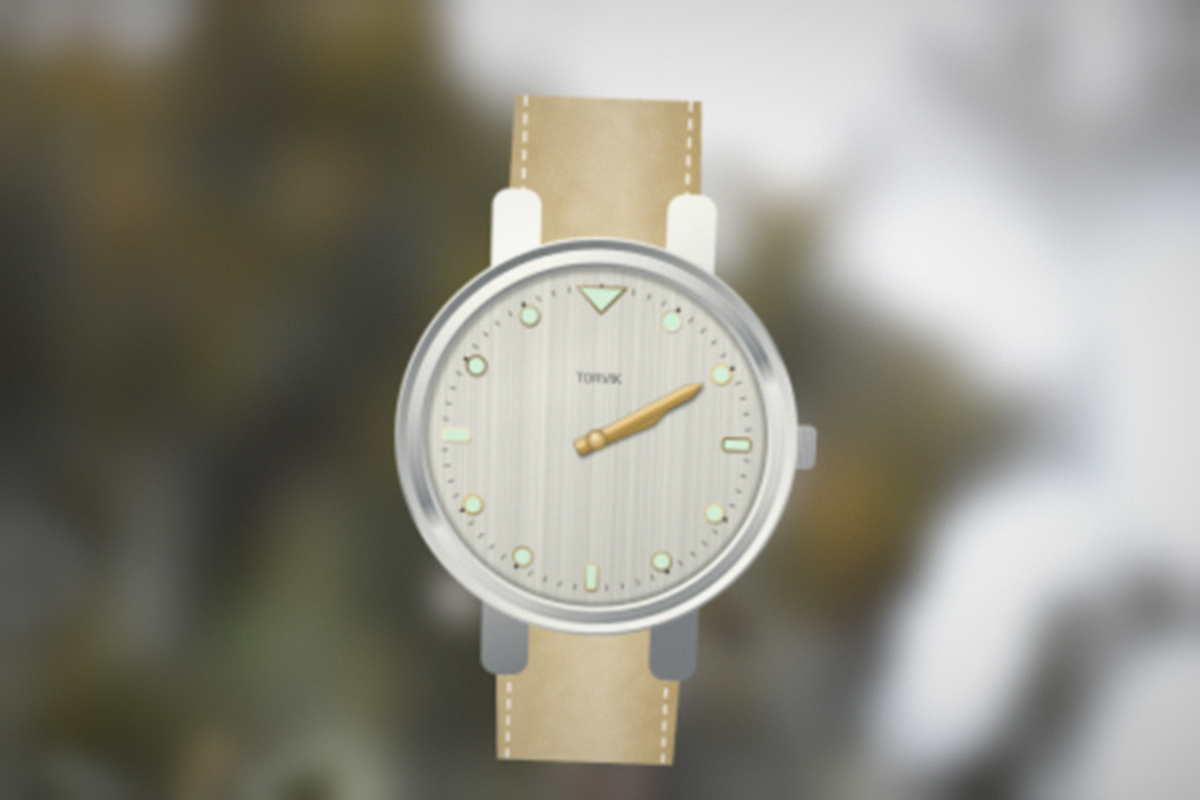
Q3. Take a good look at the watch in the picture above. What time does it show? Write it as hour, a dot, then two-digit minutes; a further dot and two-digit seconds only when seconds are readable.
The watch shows 2.10
